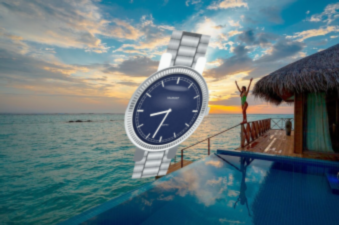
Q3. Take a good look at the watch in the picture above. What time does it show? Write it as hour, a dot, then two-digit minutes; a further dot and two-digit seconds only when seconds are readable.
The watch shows 8.33
